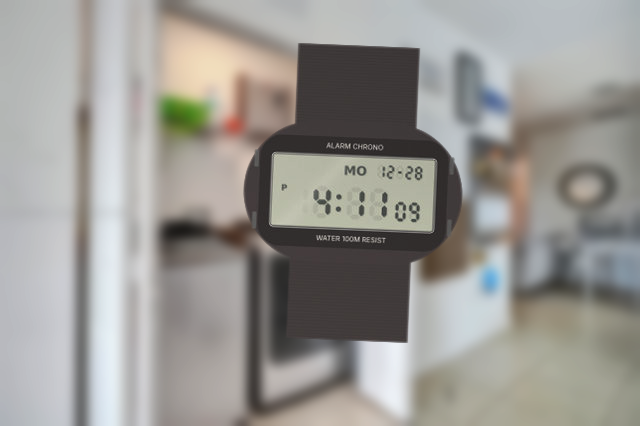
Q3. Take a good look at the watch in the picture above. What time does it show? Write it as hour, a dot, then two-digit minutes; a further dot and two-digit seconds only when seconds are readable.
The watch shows 4.11.09
